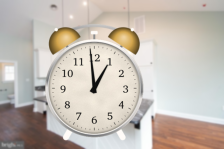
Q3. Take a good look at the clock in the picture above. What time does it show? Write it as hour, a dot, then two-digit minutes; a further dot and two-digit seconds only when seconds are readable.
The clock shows 12.59
